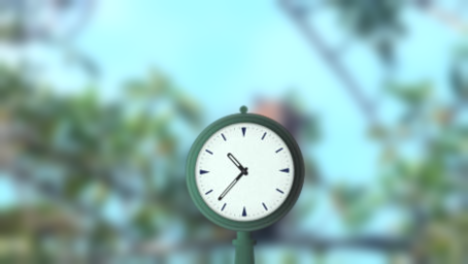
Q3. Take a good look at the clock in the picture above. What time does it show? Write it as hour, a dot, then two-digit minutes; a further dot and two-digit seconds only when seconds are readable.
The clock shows 10.37
